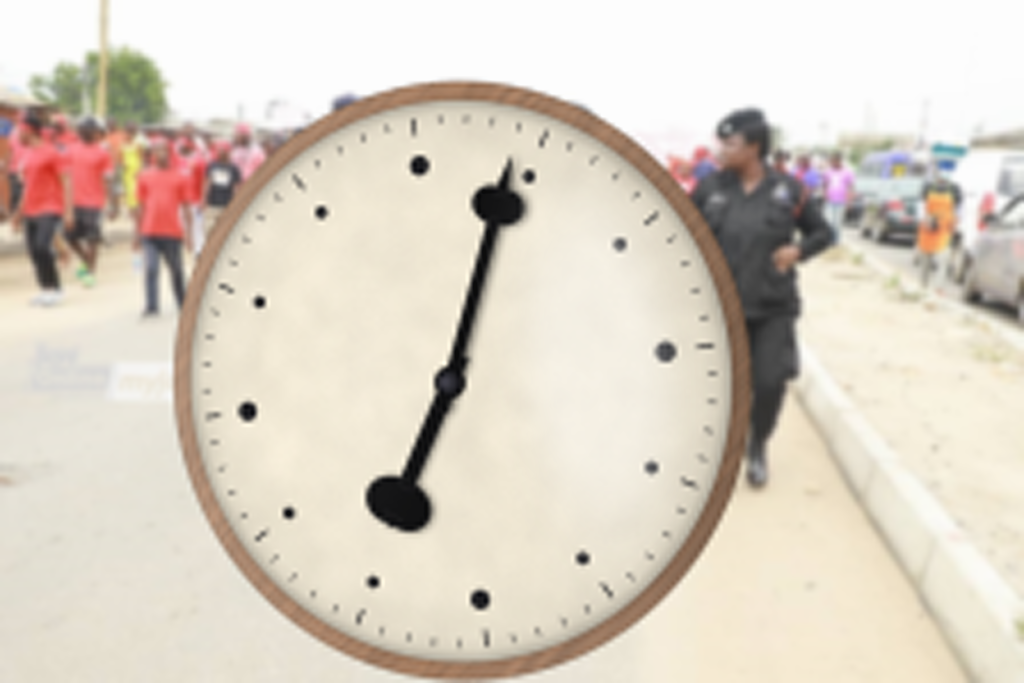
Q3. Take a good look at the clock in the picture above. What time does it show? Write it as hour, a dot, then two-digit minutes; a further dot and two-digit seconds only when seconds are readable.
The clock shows 7.04
